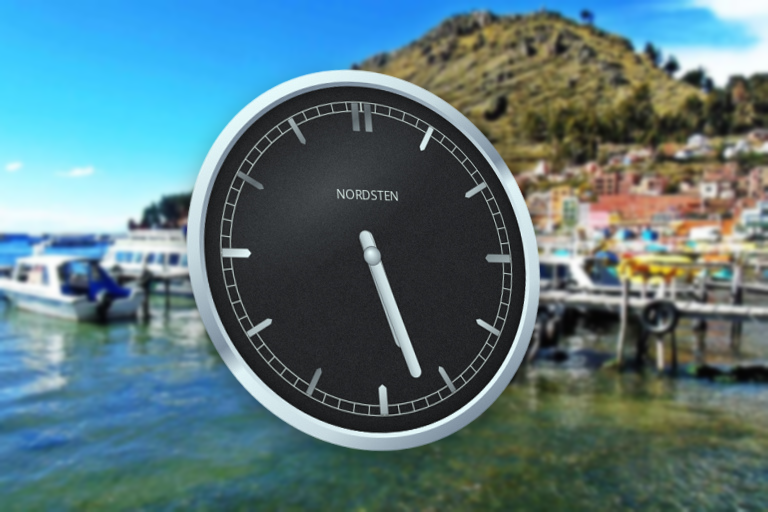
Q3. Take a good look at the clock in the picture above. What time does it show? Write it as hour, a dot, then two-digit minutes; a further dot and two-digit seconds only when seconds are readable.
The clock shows 5.27
